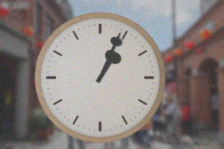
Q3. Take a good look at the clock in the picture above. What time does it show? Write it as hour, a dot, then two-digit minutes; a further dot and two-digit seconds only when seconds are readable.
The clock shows 1.04
